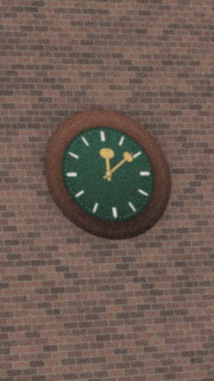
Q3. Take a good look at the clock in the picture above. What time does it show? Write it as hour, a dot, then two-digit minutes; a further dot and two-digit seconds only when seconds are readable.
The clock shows 12.09
